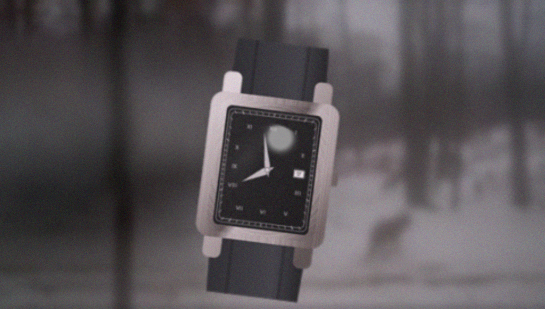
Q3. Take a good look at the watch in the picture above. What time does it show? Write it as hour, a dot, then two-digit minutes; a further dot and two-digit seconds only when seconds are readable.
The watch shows 7.58
